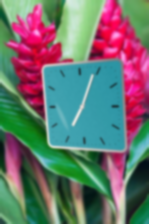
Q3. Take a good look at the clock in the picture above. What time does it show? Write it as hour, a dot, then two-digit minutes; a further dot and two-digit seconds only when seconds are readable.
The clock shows 7.04
